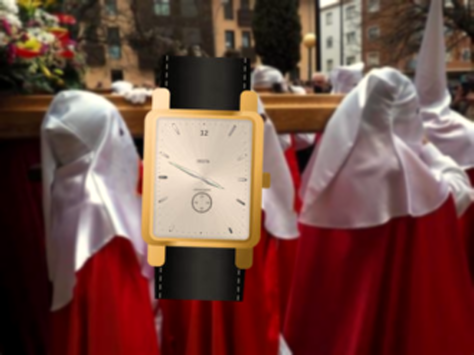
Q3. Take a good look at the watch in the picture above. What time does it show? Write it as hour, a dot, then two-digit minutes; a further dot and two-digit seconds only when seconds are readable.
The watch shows 3.49
